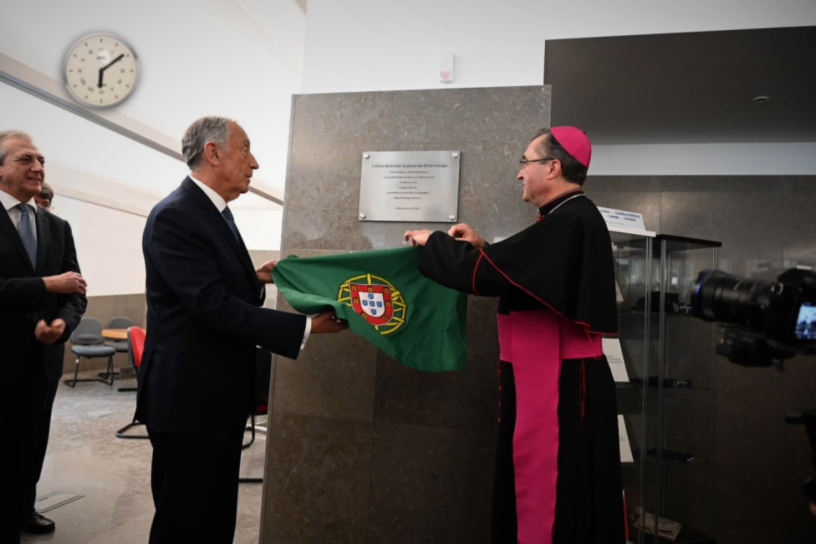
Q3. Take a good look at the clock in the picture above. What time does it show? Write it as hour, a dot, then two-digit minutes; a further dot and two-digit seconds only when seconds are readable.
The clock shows 6.09
